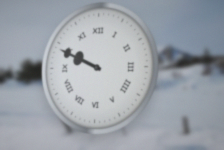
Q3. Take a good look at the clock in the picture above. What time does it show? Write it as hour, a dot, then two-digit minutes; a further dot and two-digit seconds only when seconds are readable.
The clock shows 9.49
